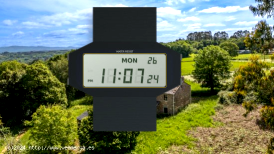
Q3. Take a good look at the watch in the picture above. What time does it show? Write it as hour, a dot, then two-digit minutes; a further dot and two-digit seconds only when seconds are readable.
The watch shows 11.07.24
